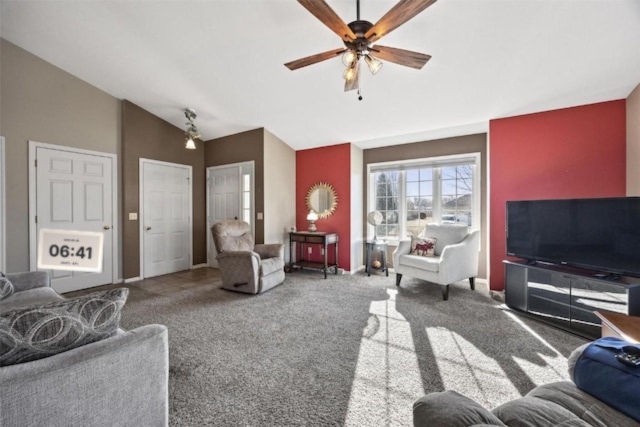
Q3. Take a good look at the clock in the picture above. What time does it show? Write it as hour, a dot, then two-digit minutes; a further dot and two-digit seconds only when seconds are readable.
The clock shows 6.41
